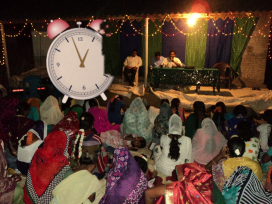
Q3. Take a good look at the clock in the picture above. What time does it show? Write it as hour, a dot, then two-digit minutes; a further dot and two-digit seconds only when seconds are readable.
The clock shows 12.57
